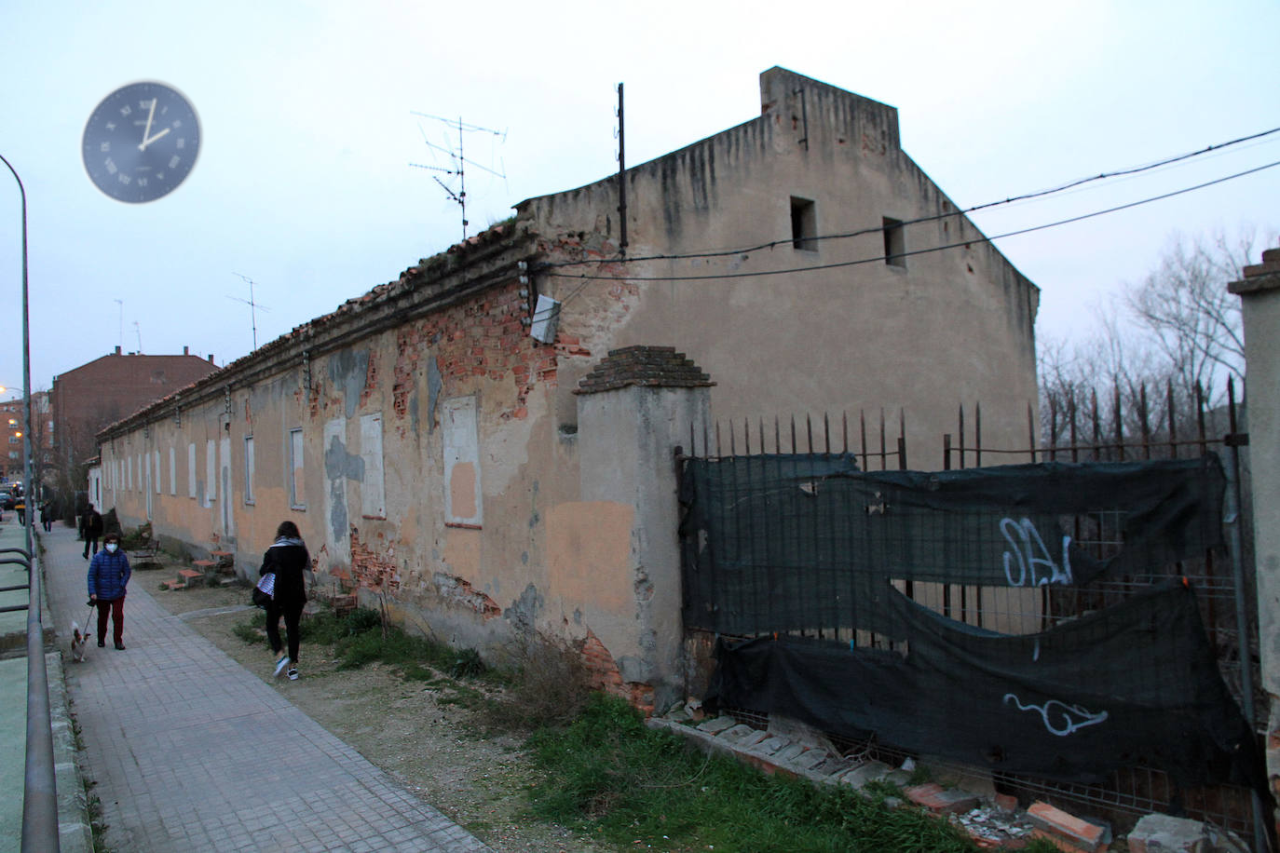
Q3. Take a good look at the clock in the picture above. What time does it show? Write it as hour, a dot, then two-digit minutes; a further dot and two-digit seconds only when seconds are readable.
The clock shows 2.02
